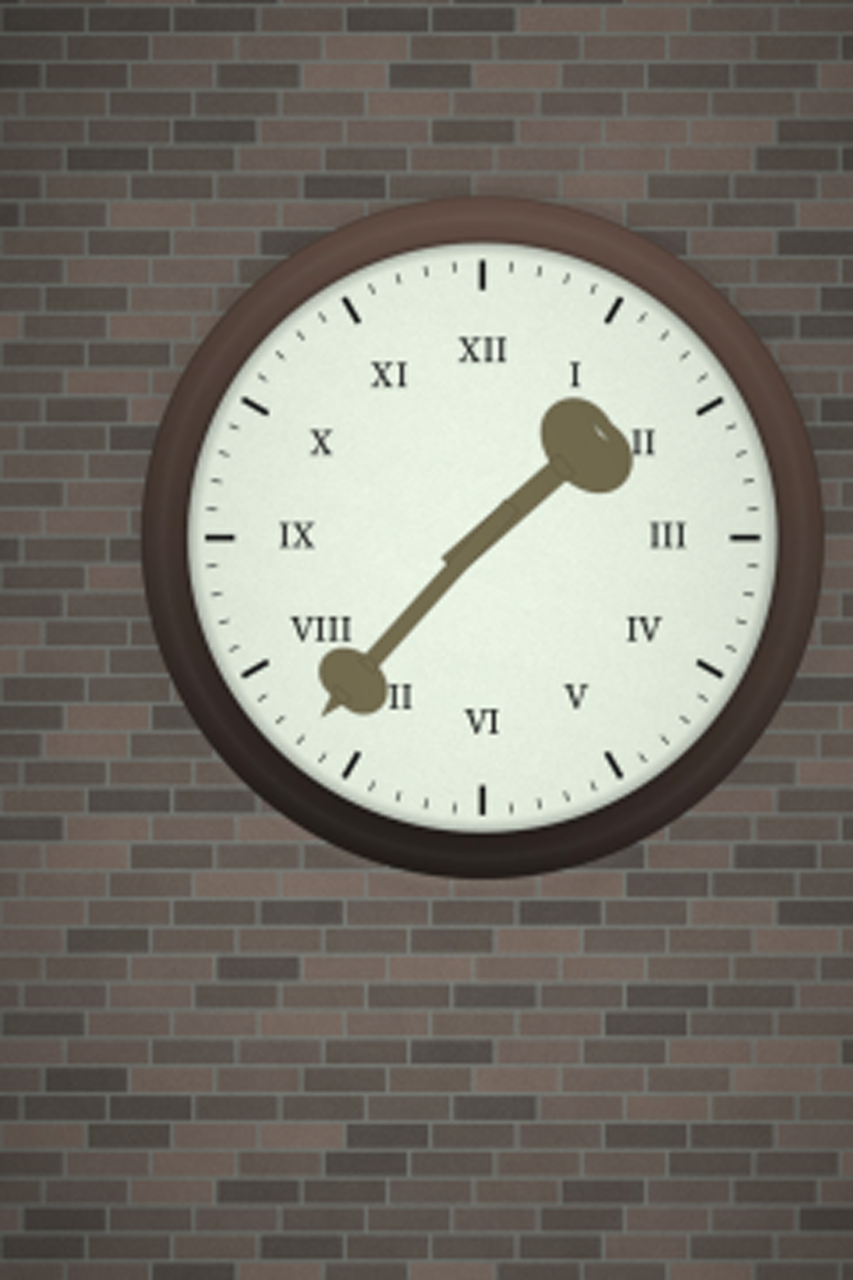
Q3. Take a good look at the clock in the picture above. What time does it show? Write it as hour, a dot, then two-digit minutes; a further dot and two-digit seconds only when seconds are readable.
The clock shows 1.37
